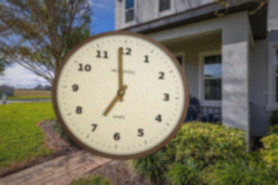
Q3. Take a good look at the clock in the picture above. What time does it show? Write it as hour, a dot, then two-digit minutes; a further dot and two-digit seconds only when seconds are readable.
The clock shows 6.59
